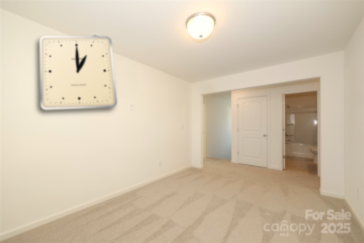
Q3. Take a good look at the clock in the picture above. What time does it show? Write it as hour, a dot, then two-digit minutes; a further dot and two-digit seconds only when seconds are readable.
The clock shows 1.00
